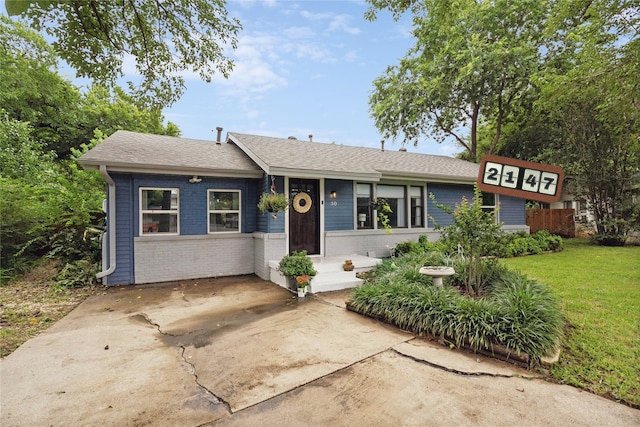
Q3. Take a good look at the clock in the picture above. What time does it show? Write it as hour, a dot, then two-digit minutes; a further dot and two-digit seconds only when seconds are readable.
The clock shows 21.47
